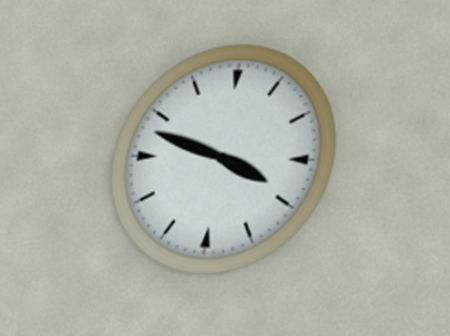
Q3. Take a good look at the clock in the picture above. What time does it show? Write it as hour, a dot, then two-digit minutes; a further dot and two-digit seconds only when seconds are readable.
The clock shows 3.48
